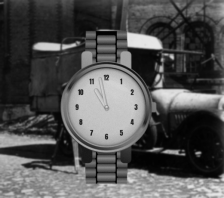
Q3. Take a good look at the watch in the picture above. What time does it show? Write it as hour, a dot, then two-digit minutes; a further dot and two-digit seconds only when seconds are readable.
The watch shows 10.58
